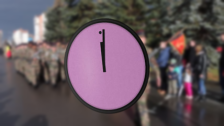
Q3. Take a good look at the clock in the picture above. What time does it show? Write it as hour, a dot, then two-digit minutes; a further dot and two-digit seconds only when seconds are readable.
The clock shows 12.01
